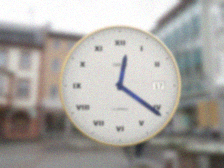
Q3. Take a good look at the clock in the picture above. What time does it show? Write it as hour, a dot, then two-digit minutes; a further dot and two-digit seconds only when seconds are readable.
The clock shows 12.21
